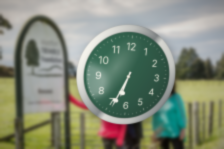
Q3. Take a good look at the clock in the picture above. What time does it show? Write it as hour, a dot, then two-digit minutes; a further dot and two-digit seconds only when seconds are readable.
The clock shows 6.34
